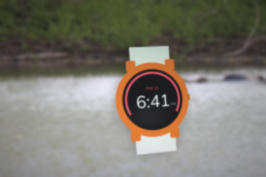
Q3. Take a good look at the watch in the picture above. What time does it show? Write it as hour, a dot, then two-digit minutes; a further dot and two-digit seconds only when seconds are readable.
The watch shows 6.41
